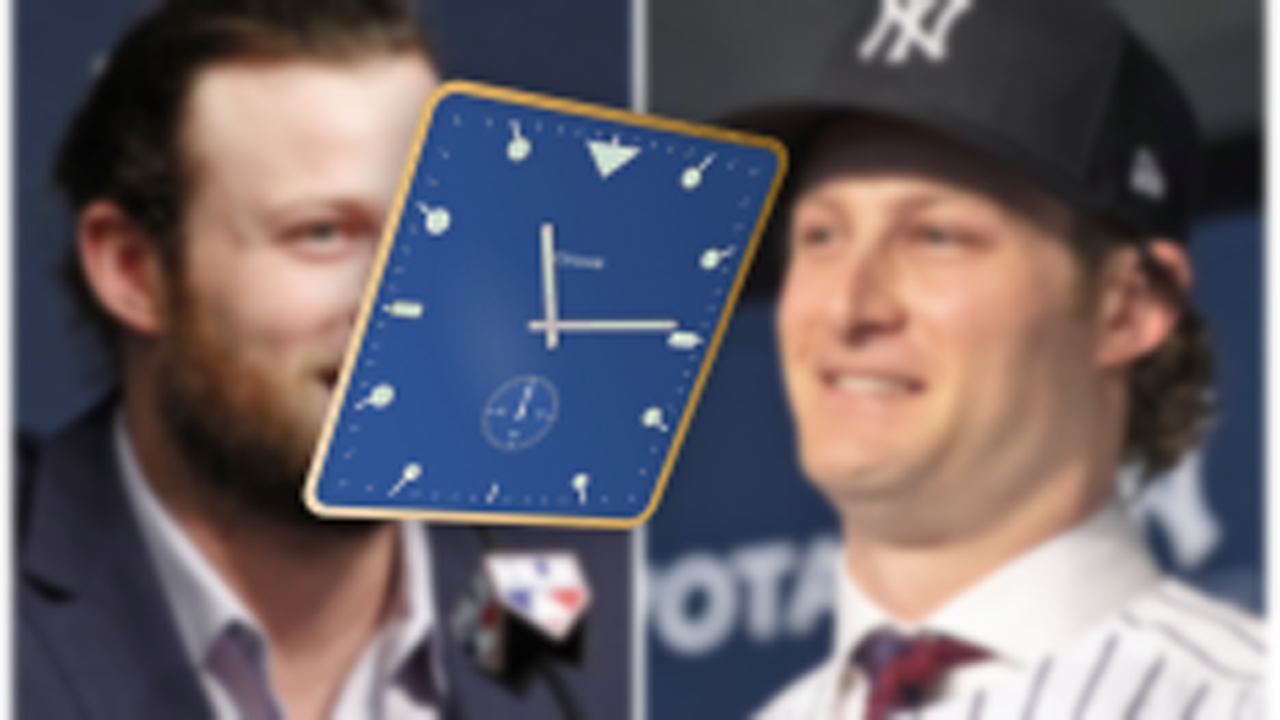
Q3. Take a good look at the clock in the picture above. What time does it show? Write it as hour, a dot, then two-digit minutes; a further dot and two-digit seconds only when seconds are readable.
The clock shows 11.14
